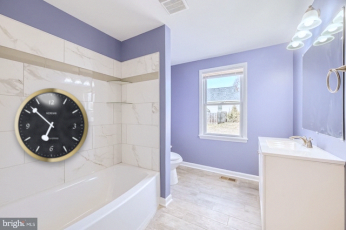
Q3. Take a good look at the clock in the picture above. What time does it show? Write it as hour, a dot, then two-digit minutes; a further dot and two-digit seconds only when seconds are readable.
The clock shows 6.52
